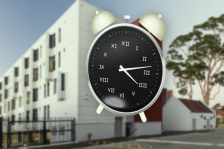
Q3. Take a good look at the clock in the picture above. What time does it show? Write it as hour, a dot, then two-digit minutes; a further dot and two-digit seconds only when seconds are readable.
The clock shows 4.13
